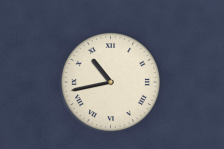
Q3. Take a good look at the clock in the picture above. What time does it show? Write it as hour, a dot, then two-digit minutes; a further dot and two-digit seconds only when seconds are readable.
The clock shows 10.43
